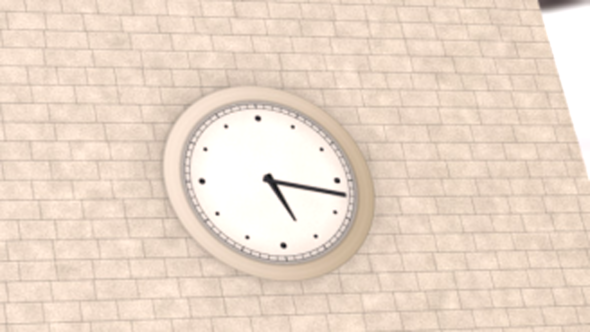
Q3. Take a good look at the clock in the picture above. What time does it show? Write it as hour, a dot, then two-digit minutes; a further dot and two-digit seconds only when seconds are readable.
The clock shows 5.17
